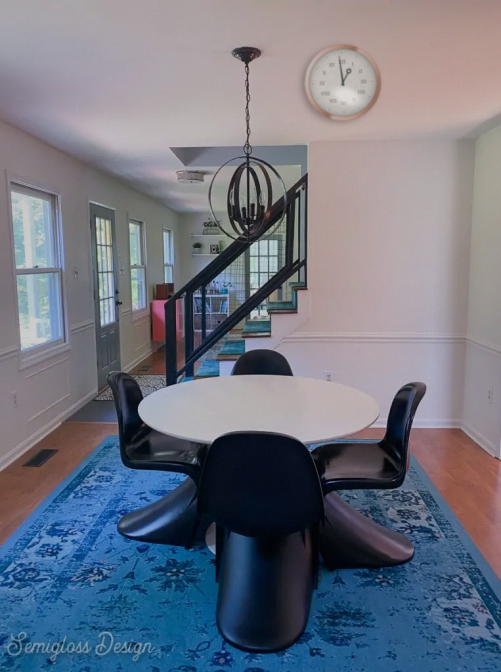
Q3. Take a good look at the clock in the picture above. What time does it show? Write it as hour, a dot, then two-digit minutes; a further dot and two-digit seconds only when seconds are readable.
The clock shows 12.59
